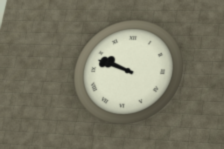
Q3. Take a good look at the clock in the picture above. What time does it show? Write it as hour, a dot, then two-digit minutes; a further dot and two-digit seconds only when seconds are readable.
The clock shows 9.48
